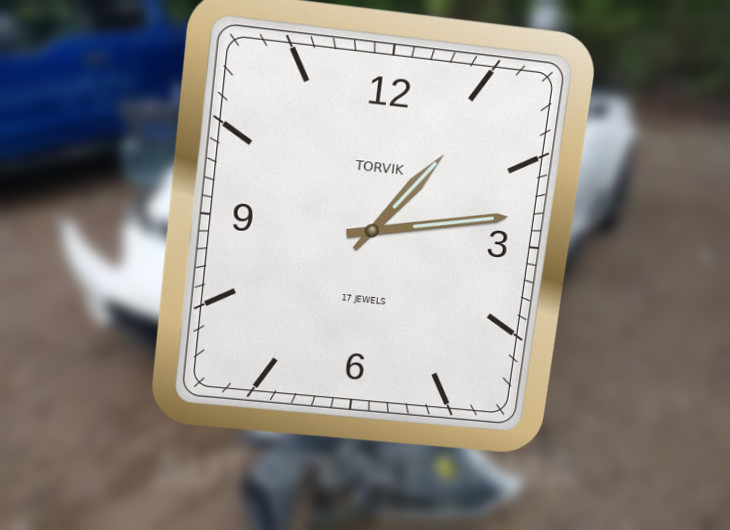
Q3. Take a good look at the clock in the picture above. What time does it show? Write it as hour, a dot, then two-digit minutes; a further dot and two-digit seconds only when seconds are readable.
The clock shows 1.13
